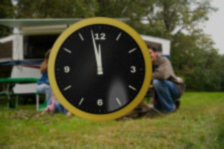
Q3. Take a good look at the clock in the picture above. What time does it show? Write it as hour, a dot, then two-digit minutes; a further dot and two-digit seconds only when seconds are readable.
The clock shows 11.58
